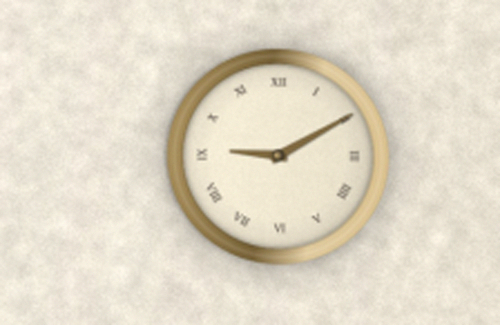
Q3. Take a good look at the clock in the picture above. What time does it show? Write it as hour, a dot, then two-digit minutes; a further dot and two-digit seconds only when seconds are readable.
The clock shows 9.10
